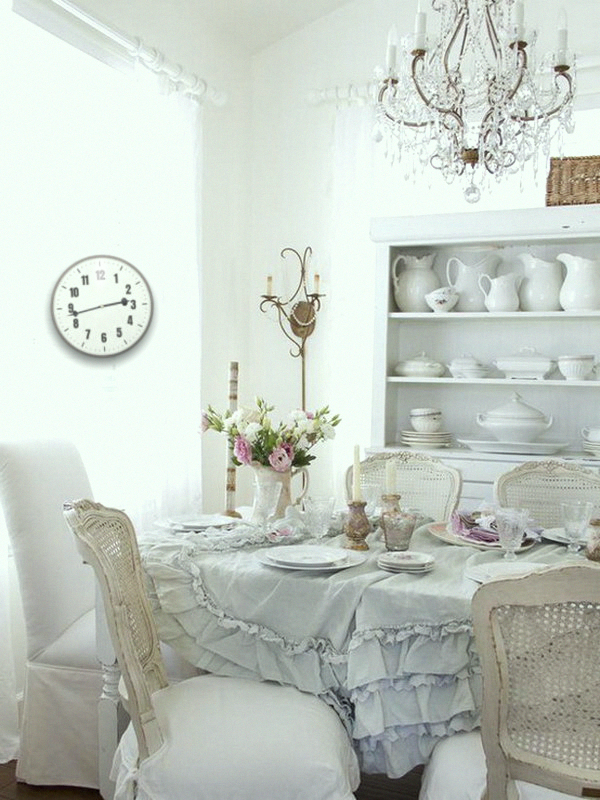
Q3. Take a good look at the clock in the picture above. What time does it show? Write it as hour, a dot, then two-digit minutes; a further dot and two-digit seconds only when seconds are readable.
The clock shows 2.43
